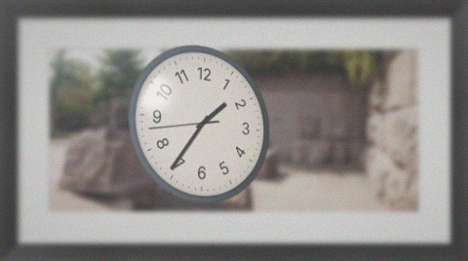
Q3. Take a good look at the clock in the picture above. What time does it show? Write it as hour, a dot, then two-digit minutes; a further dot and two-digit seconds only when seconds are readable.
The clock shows 1.35.43
